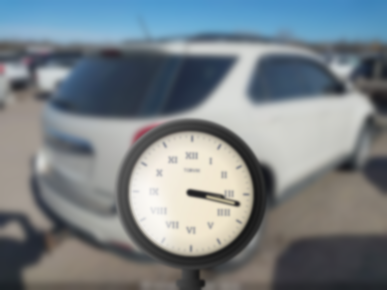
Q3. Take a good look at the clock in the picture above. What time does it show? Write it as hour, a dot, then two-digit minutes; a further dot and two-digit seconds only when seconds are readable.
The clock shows 3.17
